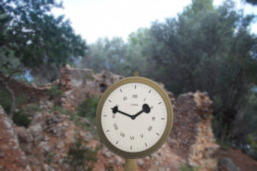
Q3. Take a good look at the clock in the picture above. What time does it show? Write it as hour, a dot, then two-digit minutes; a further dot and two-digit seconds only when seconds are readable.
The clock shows 1.48
